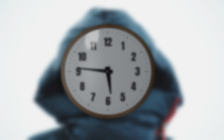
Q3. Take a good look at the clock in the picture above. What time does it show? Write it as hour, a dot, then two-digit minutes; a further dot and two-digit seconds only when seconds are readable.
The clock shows 5.46
